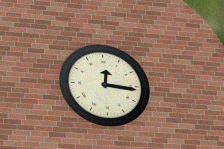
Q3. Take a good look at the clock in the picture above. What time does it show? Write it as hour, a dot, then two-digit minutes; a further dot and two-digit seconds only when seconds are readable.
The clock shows 12.16
